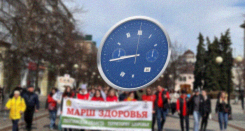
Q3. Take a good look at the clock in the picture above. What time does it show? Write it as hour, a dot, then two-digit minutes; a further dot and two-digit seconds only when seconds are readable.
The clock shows 8.43
